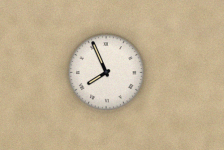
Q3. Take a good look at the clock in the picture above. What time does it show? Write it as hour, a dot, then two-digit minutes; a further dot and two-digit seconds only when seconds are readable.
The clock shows 7.56
